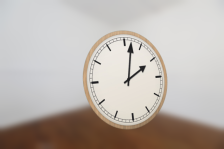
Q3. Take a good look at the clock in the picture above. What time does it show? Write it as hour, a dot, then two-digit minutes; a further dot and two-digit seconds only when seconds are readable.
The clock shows 2.02
